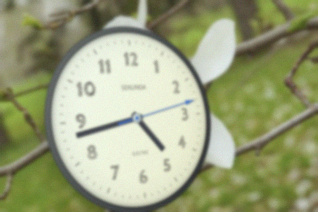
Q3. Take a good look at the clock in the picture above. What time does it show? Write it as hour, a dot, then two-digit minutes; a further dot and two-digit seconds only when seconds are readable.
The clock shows 4.43.13
